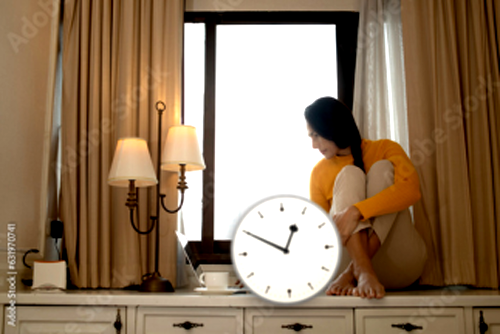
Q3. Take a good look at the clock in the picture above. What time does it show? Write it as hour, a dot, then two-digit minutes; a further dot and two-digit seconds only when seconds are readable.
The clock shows 12.50
